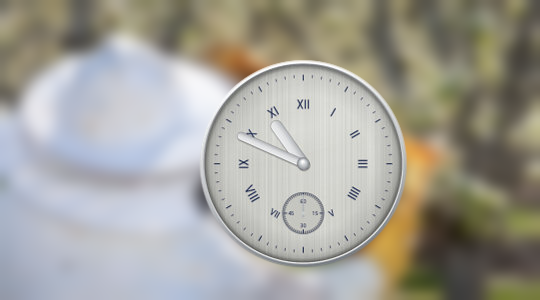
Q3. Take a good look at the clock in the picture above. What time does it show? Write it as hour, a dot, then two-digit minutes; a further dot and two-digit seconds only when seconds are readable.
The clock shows 10.49
